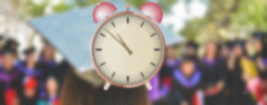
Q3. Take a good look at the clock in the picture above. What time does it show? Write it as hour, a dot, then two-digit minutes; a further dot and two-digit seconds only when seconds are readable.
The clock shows 10.52
